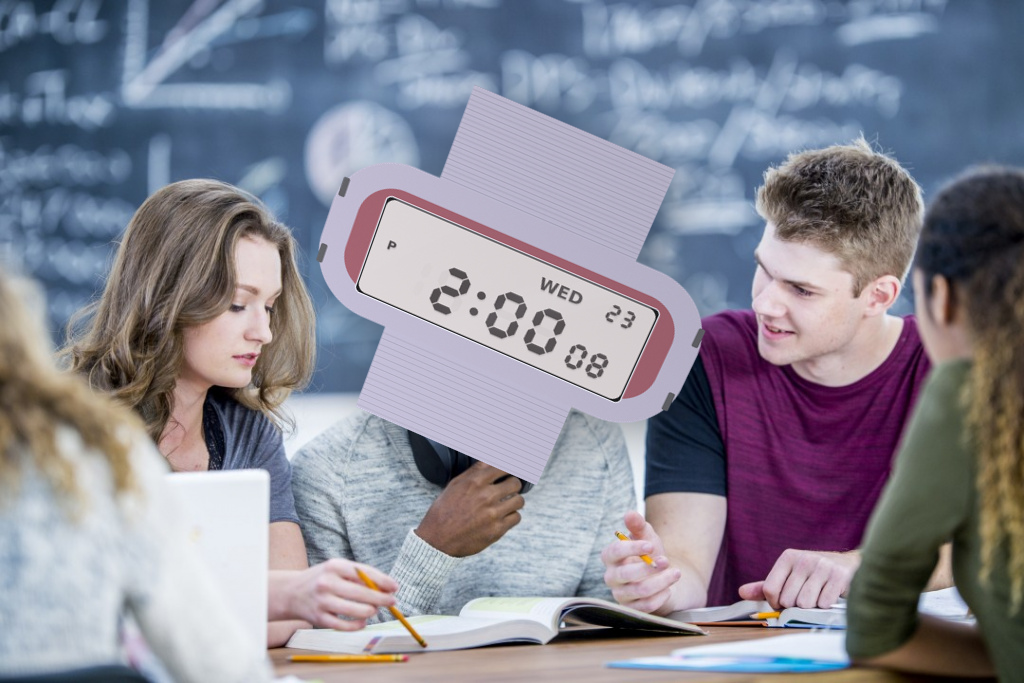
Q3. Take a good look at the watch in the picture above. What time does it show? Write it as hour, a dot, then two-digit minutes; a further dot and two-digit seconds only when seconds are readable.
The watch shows 2.00.08
